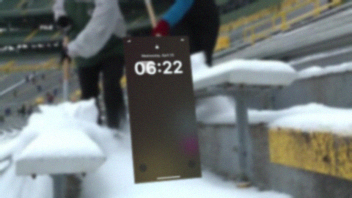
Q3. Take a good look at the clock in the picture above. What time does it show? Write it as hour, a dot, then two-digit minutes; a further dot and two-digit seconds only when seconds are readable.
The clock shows 6.22
